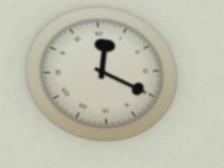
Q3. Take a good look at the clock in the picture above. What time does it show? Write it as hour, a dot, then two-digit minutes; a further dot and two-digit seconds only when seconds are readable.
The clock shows 12.20
